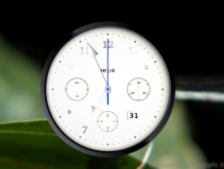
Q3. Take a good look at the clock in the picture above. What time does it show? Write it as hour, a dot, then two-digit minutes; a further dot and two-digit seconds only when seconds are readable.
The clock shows 6.56
